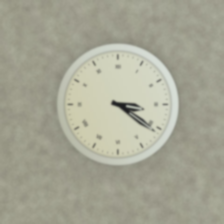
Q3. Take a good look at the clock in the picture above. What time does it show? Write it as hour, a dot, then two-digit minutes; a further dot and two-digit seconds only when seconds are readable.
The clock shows 3.21
